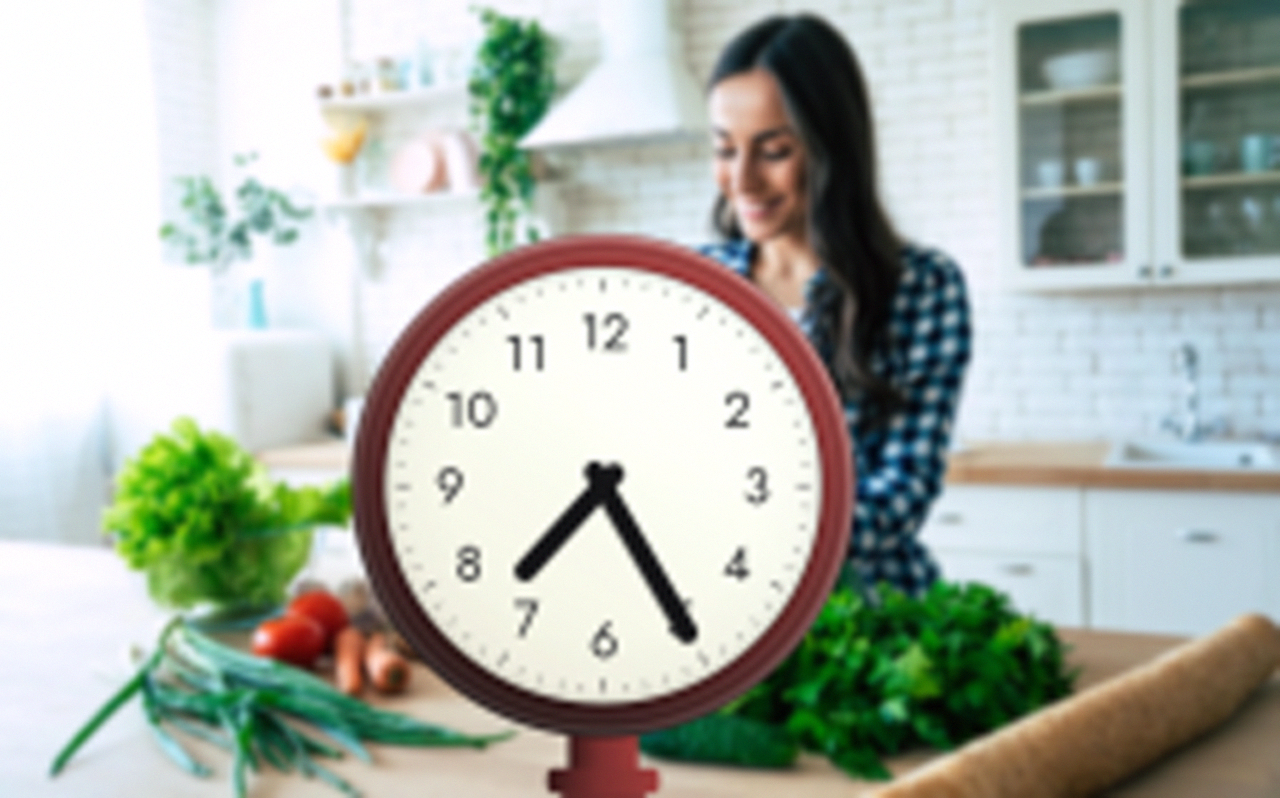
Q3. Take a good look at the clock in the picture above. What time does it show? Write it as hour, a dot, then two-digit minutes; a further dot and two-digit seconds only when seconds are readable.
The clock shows 7.25
